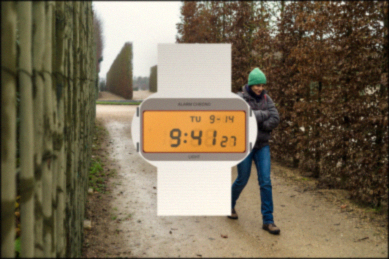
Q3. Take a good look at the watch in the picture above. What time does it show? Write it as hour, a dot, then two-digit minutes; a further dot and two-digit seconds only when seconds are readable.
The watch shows 9.41.27
